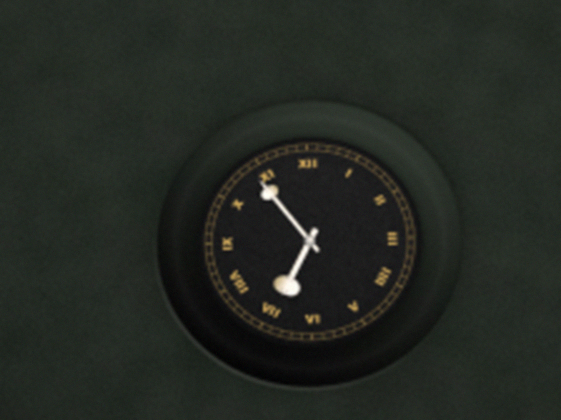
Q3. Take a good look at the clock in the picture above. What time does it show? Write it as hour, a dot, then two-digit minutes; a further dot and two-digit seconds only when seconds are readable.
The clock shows 6.54
